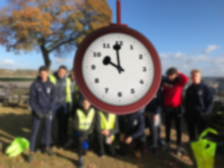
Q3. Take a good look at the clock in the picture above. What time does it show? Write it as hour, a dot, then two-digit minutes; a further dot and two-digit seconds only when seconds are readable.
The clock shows 9.59
